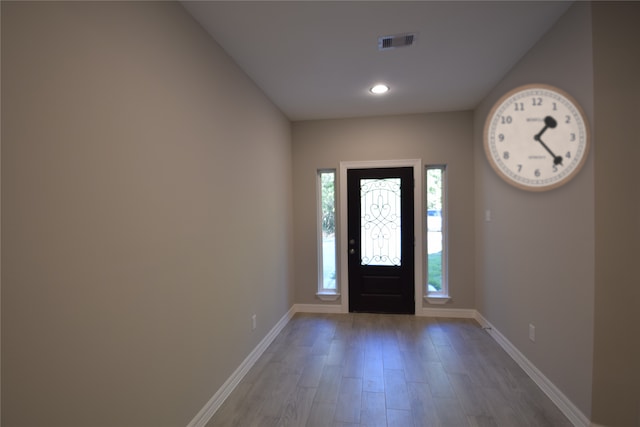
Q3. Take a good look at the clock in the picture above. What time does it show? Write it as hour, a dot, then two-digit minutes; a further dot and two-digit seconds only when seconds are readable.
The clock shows 1.23
